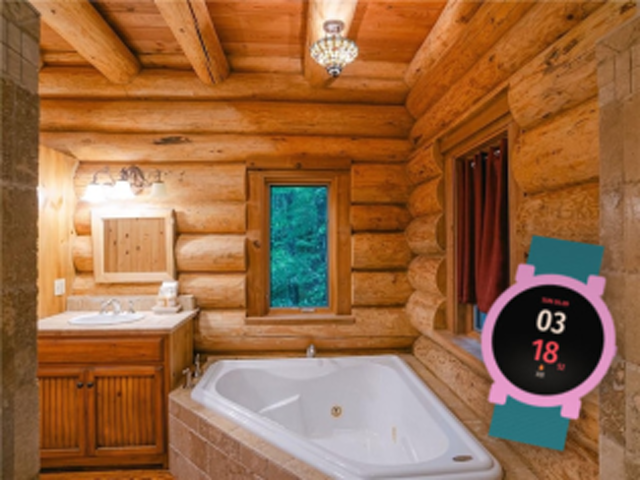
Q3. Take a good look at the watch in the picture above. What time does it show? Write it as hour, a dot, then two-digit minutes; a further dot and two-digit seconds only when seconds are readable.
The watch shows 3.18
